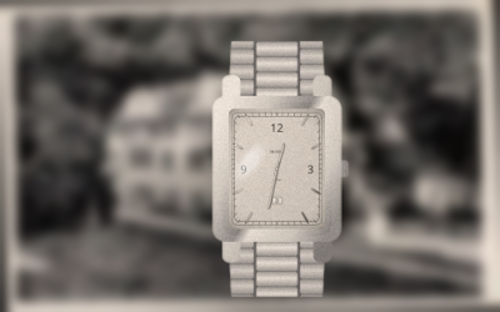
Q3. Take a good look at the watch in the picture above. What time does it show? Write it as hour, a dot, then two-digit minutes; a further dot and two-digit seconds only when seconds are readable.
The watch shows 12.32
